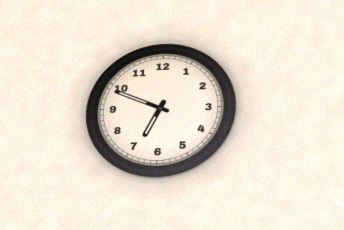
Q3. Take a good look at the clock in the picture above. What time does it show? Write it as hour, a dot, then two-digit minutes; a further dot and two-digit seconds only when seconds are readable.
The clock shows 6.49
